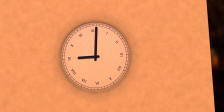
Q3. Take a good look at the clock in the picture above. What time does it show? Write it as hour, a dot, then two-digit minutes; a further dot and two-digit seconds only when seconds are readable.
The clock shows 9.01
